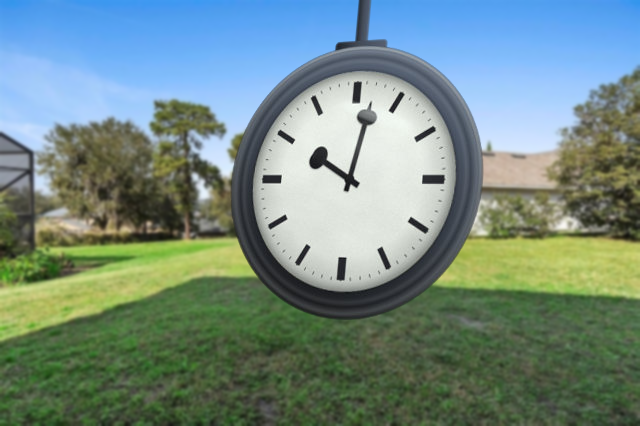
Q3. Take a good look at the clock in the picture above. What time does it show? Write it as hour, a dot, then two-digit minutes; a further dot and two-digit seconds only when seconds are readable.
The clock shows 10.02
